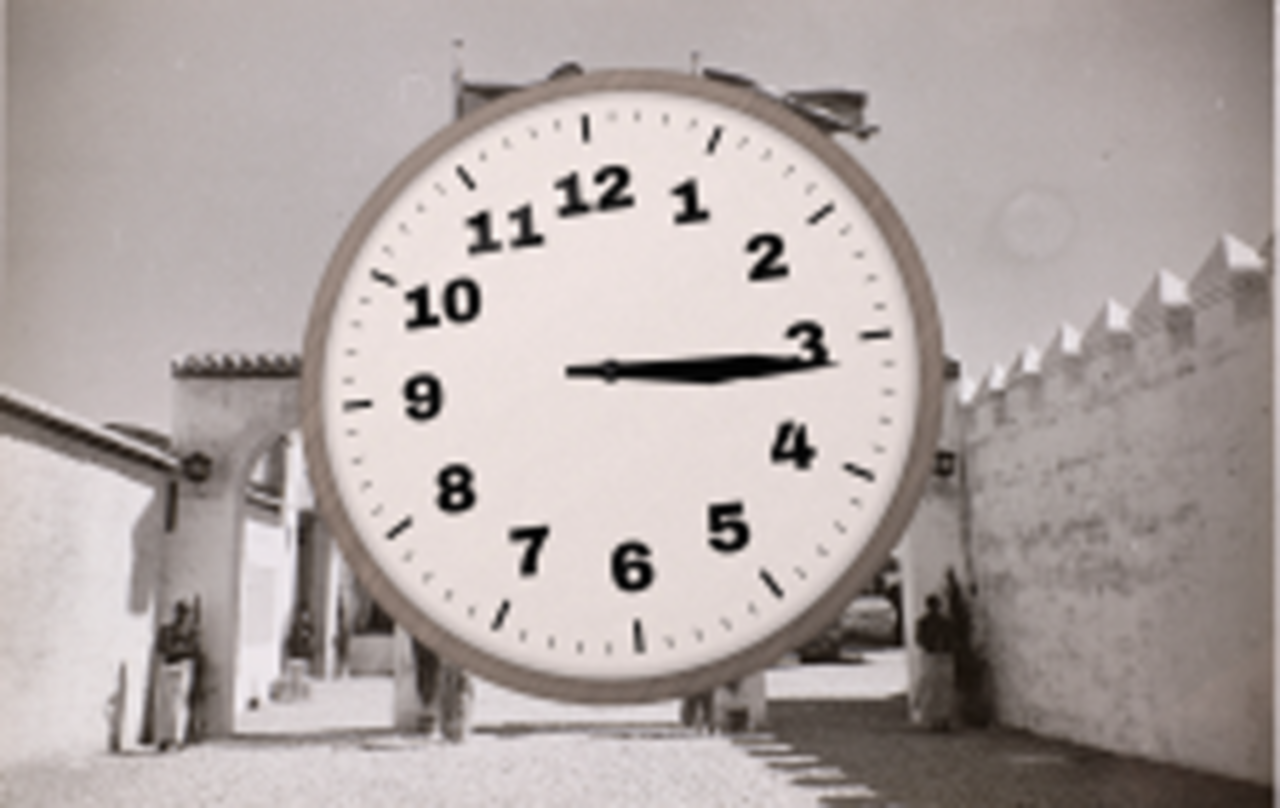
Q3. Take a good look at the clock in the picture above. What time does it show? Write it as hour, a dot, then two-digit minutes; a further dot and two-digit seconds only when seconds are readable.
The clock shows 3.16
